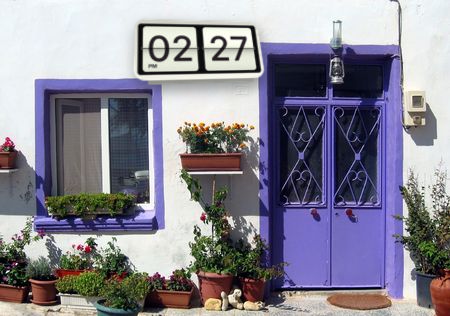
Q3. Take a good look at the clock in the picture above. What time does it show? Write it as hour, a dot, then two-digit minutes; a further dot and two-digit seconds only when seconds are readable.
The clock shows 2.27
